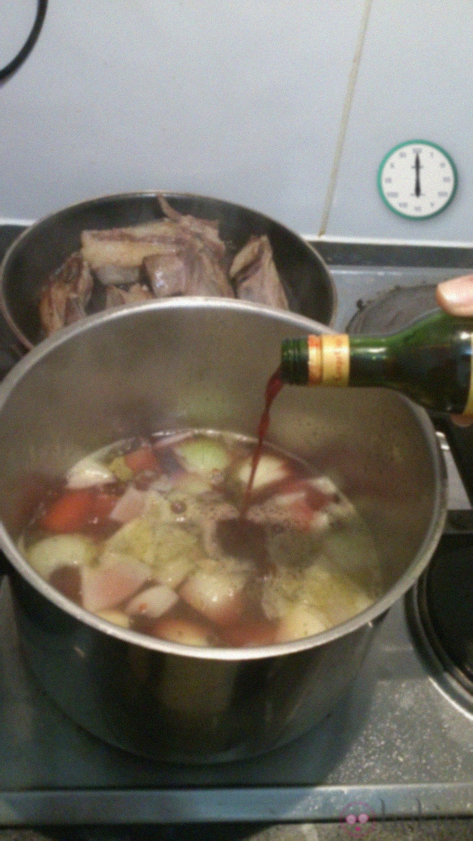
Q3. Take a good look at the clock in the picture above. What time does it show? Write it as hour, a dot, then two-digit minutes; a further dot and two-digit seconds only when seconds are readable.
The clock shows 6.00
